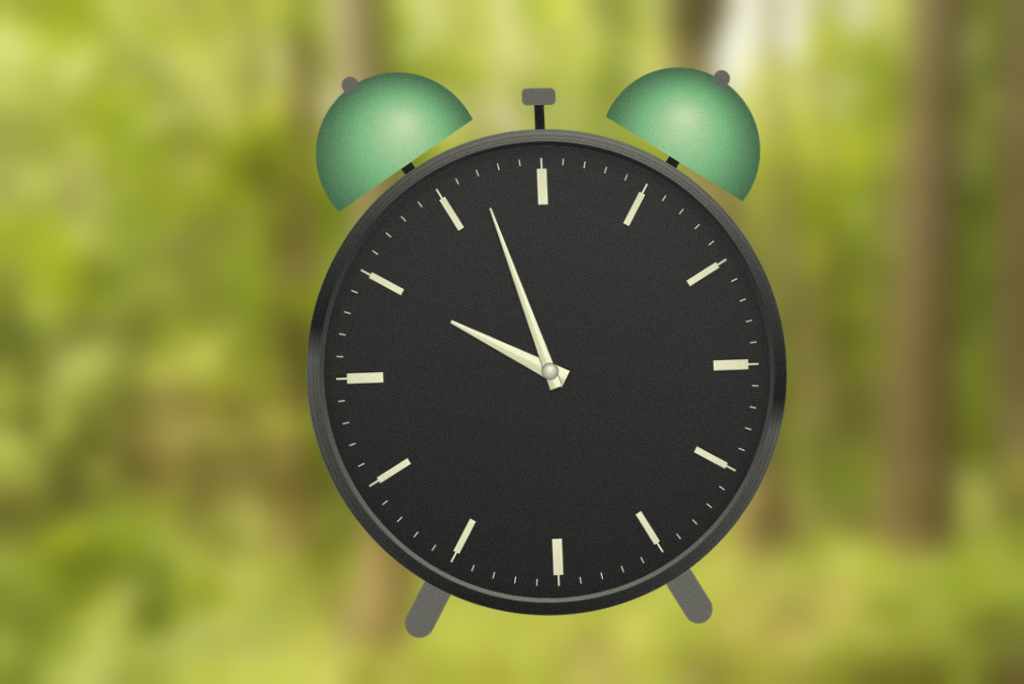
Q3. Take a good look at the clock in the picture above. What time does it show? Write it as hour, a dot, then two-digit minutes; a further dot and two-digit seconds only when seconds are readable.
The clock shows 9.57
